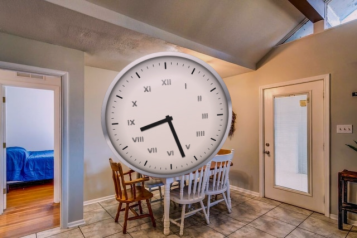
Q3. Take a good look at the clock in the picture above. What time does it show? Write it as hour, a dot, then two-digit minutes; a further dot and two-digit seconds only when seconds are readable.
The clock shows 8.27
